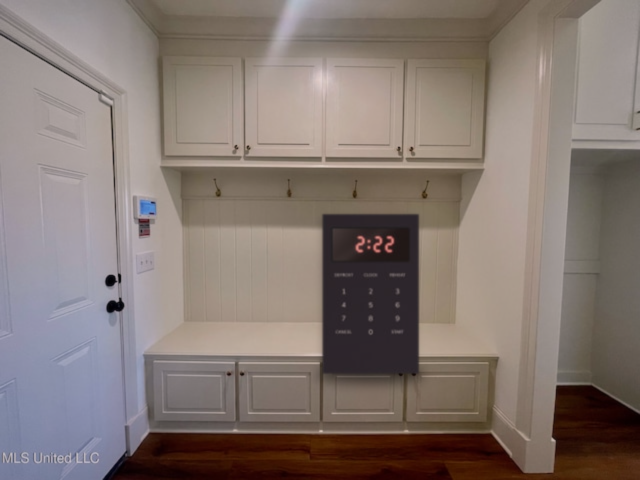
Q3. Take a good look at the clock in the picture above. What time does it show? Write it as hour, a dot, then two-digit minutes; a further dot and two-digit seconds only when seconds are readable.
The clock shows 2.22
